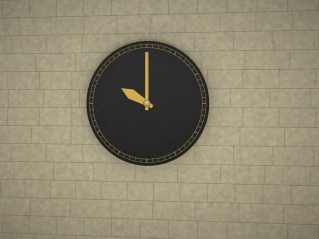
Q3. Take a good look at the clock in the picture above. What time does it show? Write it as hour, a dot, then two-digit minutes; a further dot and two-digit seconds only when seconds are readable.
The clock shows 10.00
